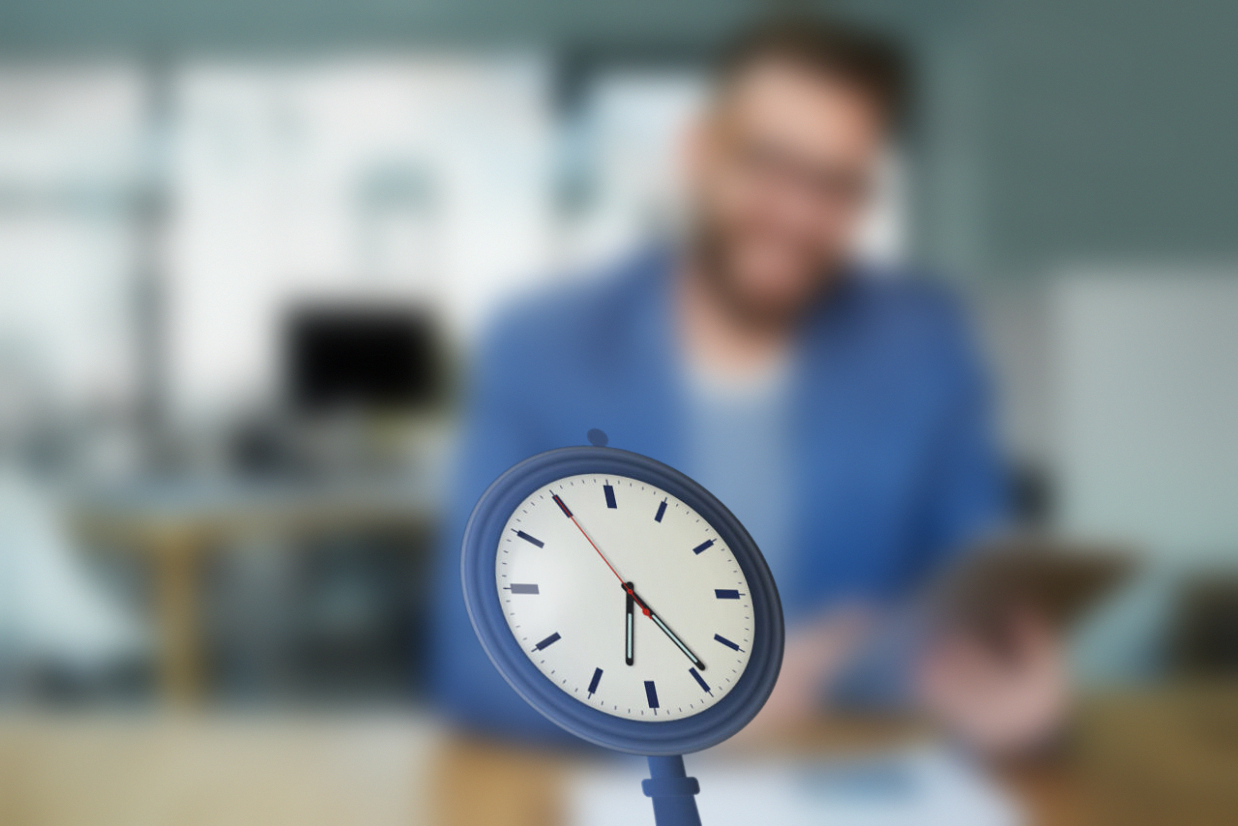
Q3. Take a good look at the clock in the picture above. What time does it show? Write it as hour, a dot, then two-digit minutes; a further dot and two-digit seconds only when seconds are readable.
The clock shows 6.23.55
